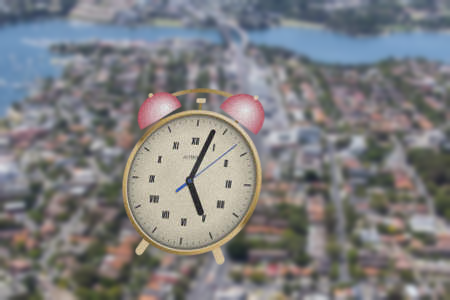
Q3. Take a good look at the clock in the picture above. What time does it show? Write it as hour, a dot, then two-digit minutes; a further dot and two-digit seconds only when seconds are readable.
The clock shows 5.03.08
